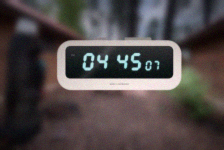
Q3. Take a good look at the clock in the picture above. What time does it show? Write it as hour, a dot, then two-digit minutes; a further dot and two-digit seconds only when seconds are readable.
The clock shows 4.45.07
